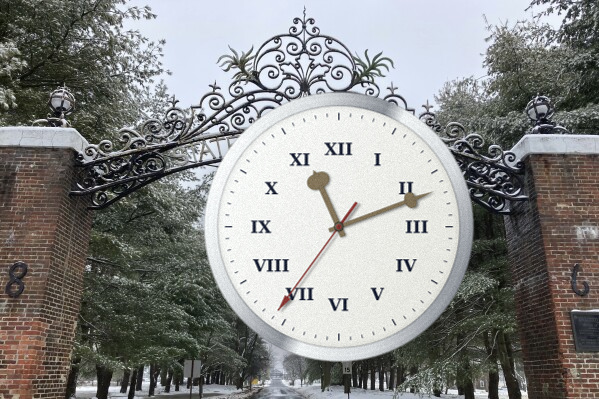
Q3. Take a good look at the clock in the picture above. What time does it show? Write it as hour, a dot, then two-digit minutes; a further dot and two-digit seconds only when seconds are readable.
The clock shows 11.11.36
